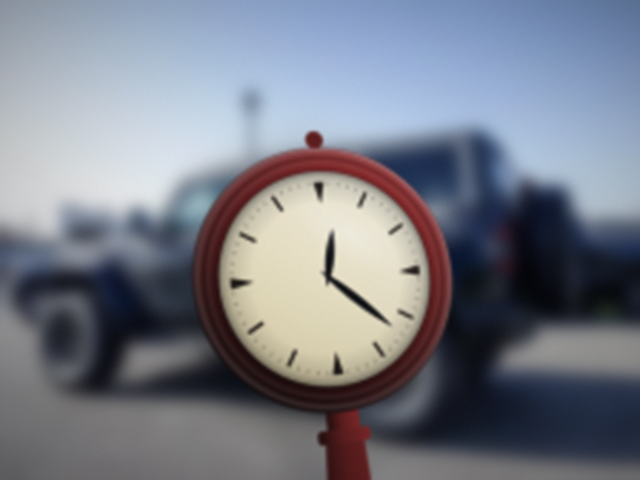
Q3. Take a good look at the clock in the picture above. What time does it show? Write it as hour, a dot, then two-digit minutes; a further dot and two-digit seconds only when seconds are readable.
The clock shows 12.22
